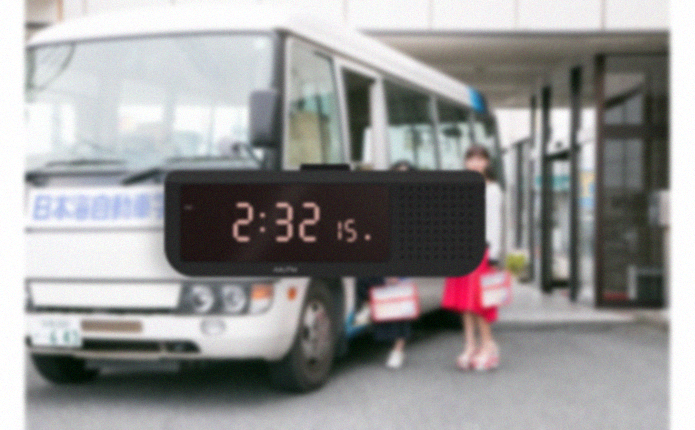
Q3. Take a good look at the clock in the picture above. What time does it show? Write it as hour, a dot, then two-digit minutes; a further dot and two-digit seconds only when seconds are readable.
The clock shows 2.32.15
